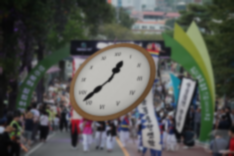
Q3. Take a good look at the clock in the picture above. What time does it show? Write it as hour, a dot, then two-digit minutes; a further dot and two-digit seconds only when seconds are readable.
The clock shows 12.37
